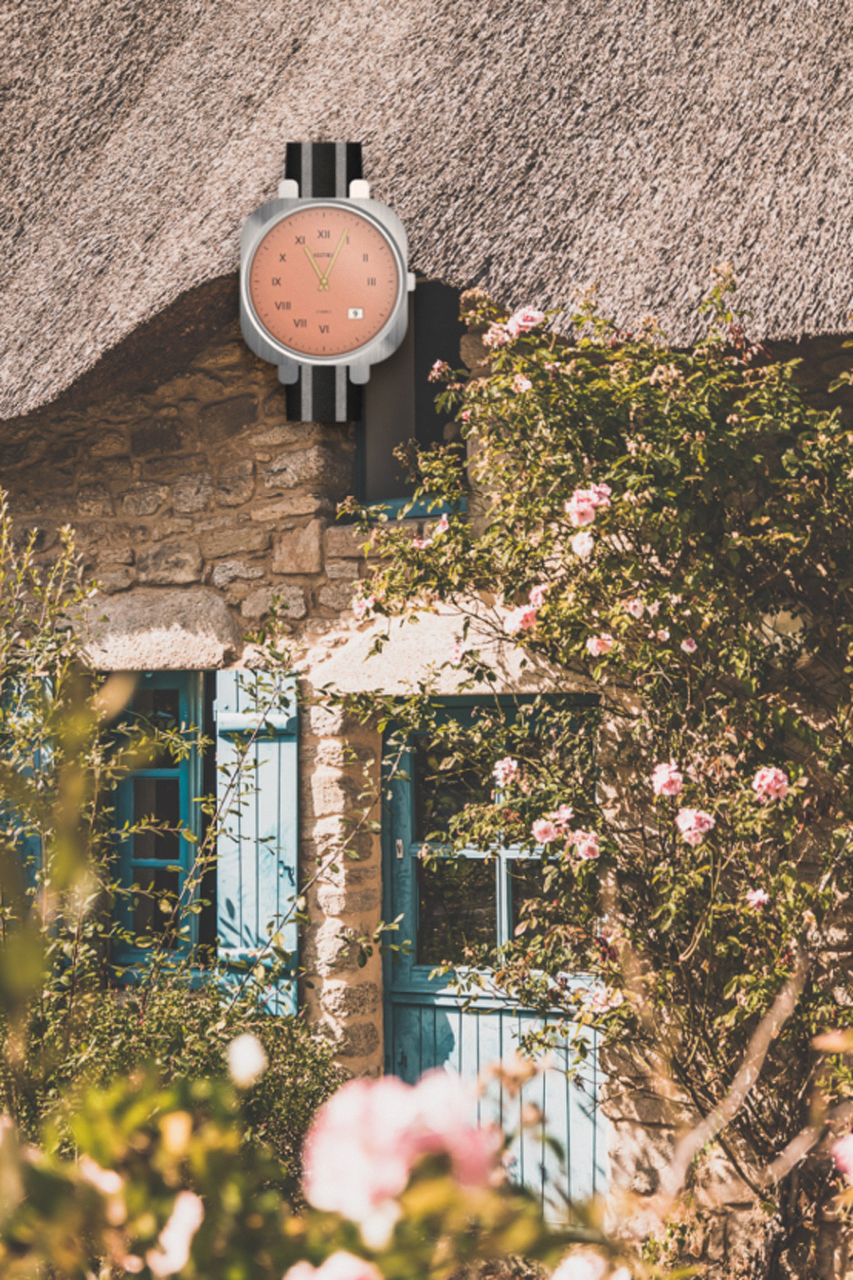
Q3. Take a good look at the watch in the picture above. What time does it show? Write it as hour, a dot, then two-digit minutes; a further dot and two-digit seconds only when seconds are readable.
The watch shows 11.04
